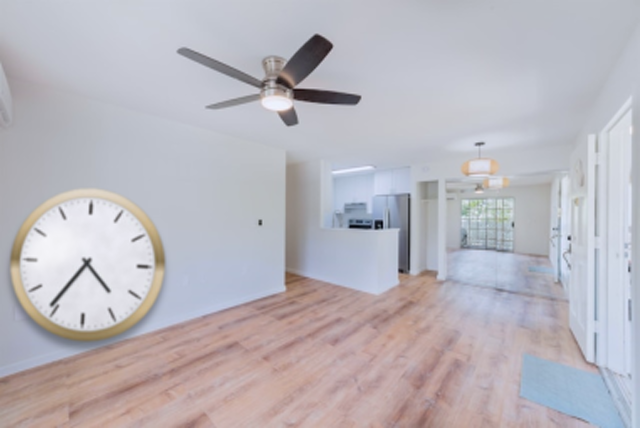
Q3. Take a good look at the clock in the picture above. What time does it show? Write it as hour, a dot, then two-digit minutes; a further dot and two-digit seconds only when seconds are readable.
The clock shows 4.36
